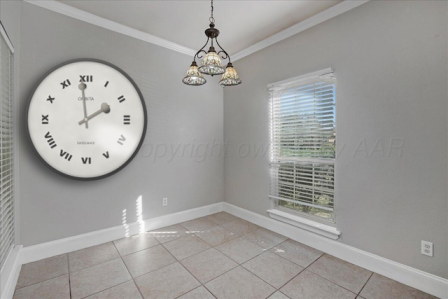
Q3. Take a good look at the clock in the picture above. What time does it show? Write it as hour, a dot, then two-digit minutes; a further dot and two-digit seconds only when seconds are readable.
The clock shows 1.59
